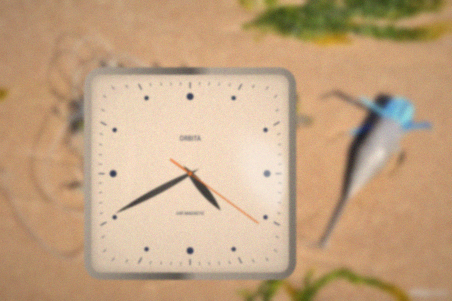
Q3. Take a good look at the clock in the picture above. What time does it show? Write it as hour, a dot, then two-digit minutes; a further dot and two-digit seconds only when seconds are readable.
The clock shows 4.40.21
